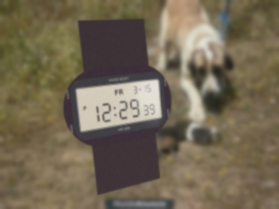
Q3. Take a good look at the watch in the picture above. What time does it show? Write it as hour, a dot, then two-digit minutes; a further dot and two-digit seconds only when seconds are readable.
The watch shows 12.29.39
